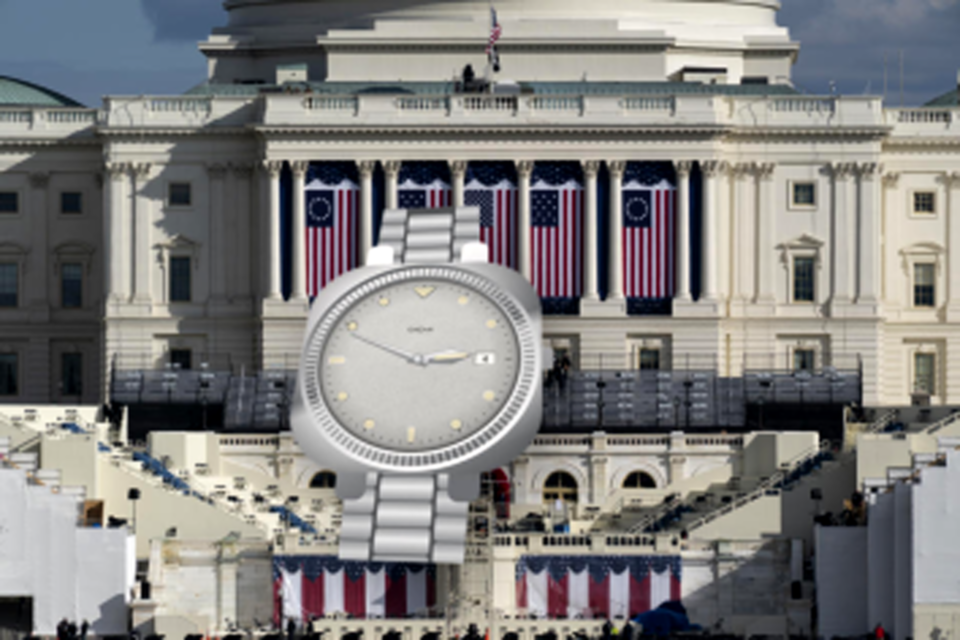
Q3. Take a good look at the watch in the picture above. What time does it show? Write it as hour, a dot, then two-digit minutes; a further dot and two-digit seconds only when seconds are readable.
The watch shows 2.49
